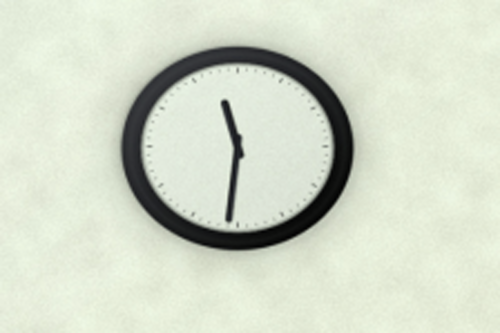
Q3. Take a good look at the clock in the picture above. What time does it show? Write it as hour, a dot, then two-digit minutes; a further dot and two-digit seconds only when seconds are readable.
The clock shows 11.31
